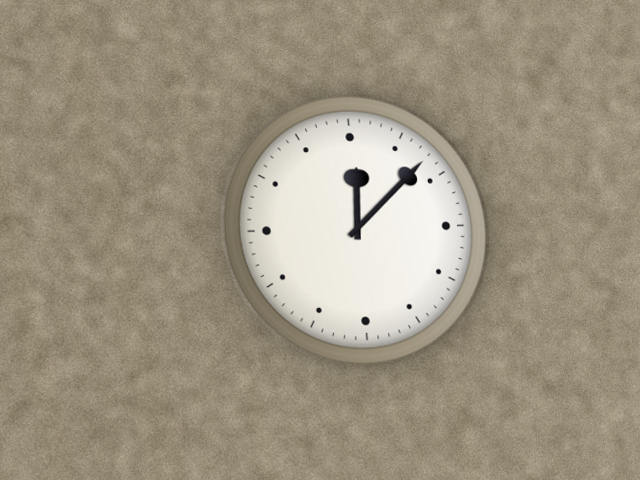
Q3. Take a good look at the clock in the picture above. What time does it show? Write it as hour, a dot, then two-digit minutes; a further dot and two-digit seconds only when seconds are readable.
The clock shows 12.08
